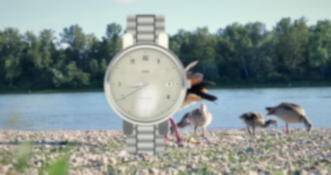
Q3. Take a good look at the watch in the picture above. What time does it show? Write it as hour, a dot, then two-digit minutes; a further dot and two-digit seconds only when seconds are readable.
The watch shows 8.40
